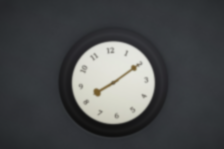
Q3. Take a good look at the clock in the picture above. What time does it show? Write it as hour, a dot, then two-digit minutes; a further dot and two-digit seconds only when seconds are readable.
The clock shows 8.10
